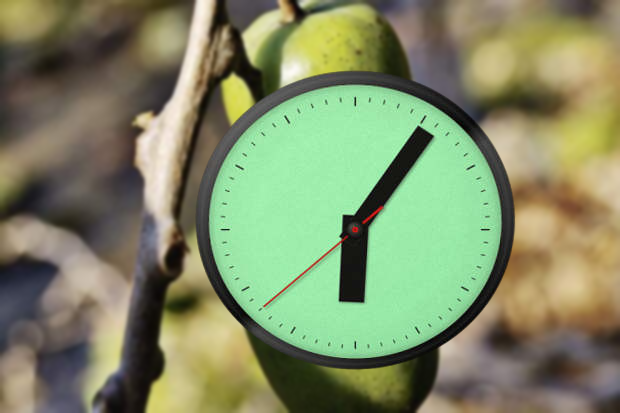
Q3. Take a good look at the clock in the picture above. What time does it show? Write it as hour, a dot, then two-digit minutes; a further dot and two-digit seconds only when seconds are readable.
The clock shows 6.05.38
